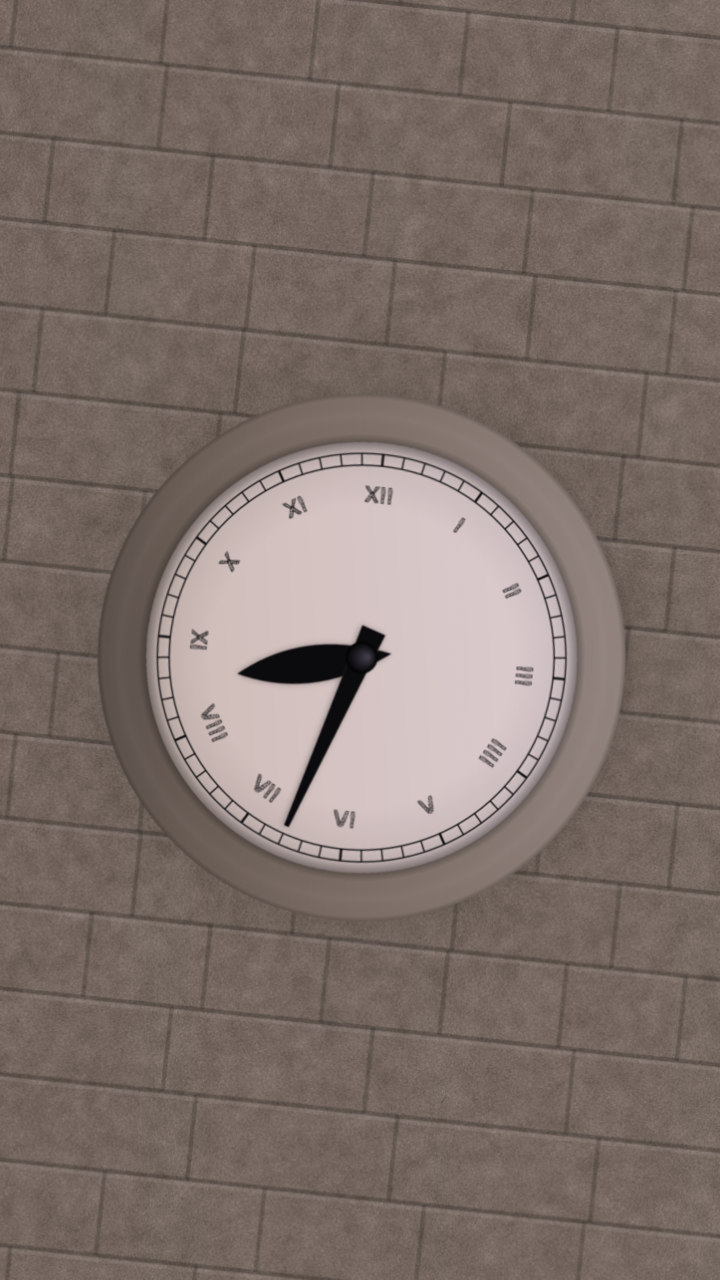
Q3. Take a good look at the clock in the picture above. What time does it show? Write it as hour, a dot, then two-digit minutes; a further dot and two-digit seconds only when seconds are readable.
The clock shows 8.33
